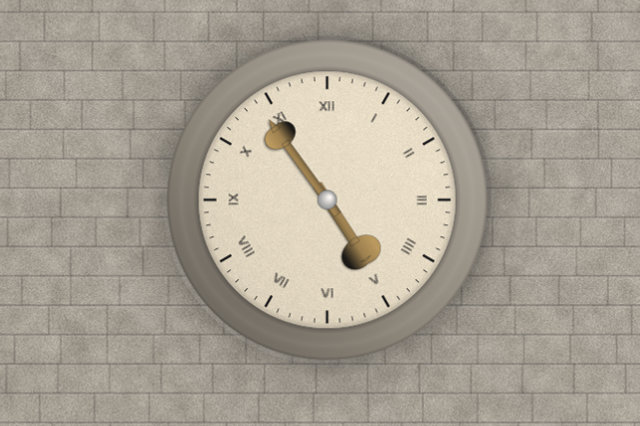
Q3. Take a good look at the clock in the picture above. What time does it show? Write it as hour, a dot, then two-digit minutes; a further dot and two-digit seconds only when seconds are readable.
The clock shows 4.54
